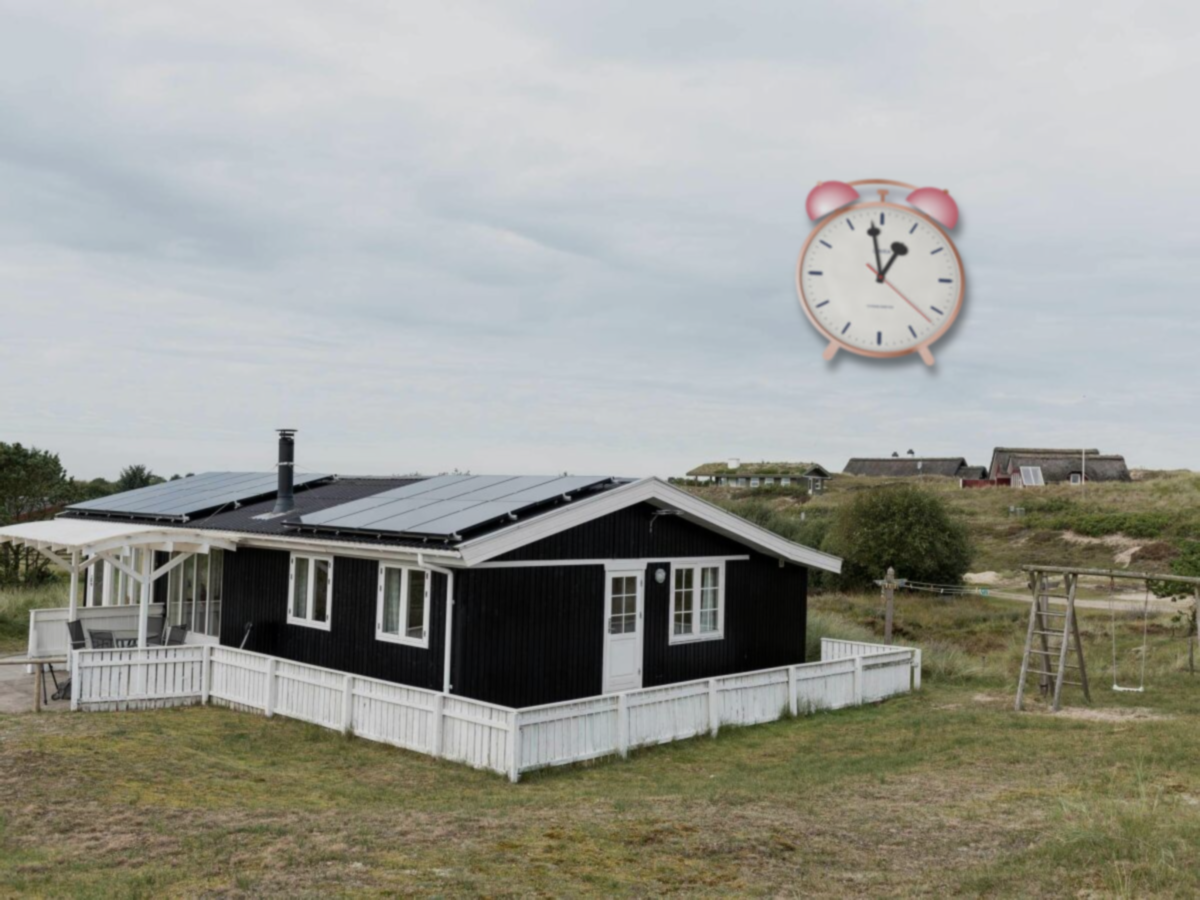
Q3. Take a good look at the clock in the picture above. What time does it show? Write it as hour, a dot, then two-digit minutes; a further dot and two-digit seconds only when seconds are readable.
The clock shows 12.58.22
